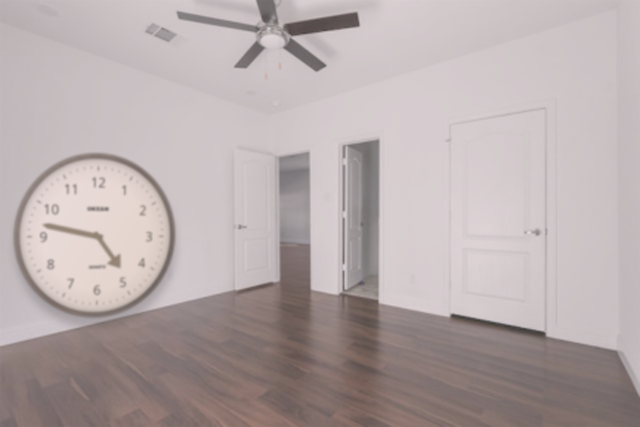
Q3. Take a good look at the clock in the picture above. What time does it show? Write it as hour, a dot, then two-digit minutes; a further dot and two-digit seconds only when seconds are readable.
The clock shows 4.47
